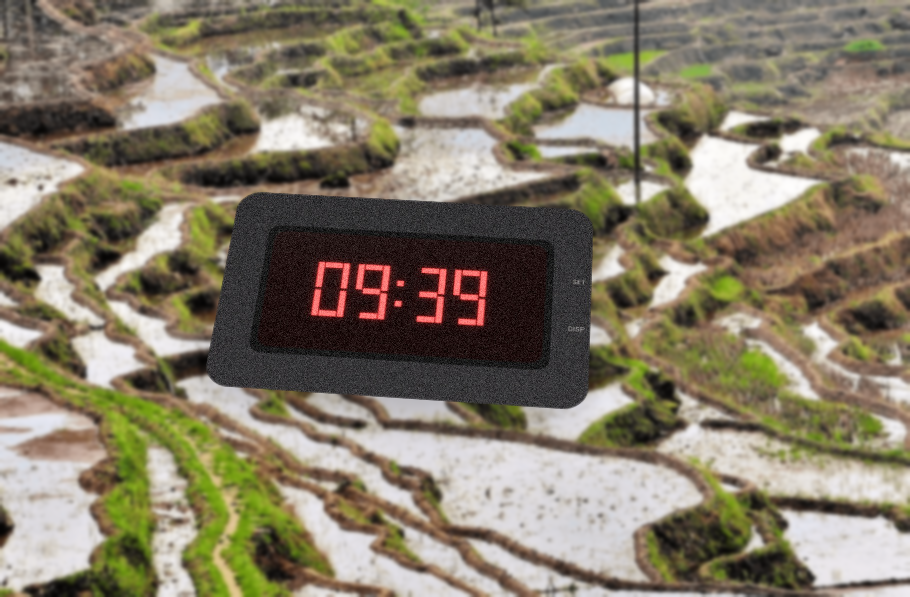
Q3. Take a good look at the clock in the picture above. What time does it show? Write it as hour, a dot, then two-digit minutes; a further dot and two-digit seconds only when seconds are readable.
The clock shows 9.39
